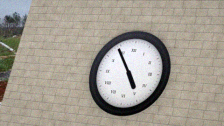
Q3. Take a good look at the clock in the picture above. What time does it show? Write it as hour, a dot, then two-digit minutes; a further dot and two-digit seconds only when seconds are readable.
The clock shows 4.54
